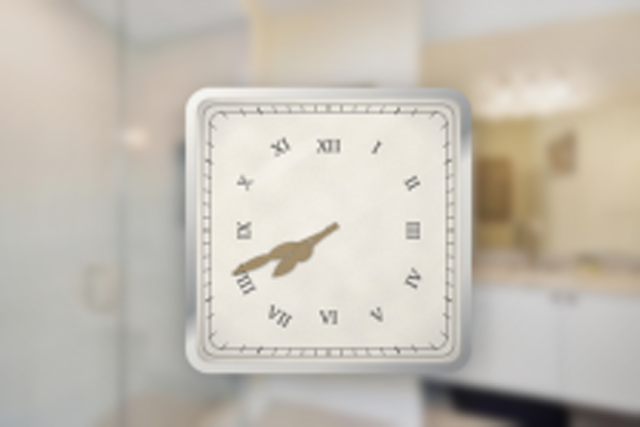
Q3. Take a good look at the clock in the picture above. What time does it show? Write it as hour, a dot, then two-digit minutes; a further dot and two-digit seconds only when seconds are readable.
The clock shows 7.41
